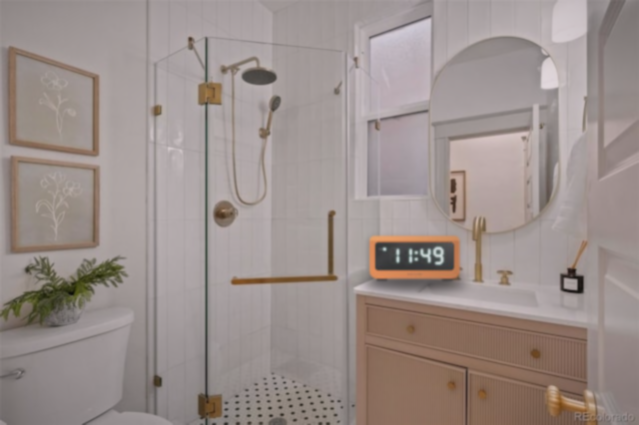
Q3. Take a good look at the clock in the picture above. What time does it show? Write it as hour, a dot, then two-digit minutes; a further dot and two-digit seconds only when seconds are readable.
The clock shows 11.49
